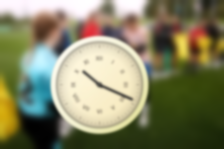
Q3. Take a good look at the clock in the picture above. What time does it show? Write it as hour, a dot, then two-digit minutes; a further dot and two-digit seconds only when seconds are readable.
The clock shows 10.19
